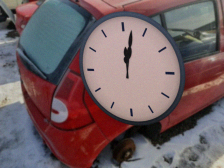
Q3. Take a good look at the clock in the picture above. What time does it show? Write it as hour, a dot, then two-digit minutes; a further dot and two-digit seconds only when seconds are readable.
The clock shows 12.02
